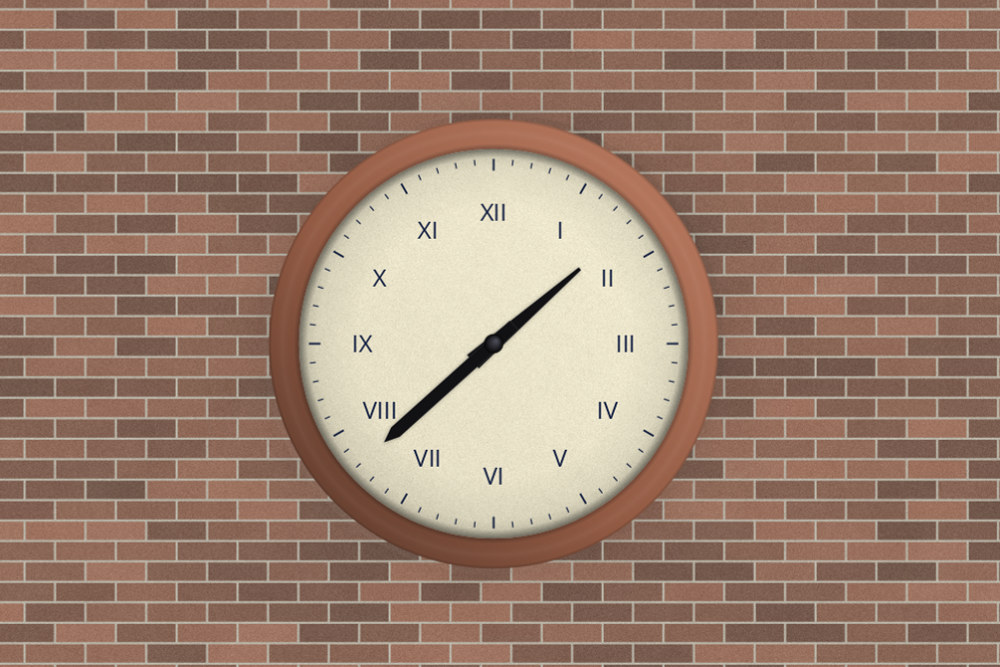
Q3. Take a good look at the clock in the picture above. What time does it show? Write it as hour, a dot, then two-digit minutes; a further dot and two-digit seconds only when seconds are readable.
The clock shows 1.38
